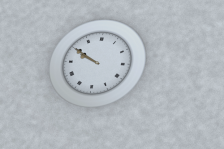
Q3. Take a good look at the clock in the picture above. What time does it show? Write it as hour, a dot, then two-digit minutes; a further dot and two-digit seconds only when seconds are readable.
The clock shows 9.50
